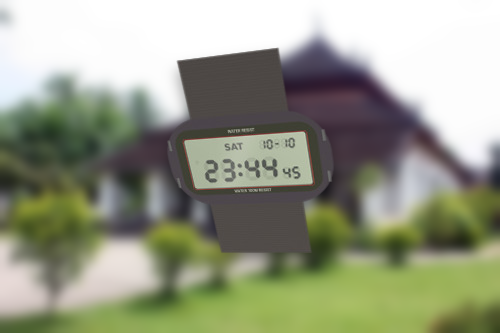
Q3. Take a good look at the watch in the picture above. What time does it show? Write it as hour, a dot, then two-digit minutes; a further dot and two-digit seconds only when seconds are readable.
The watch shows 23.44.45
